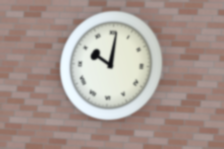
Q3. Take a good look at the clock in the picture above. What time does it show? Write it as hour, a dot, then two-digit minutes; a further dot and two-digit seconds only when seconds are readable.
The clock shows 10.01
